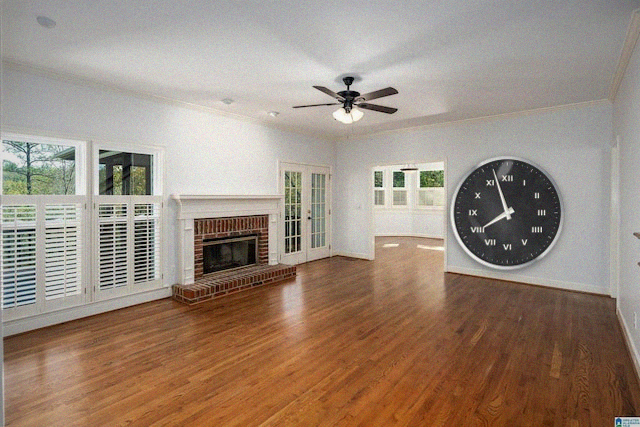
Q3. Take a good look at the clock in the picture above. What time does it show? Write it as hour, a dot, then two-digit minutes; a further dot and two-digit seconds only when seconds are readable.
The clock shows 7.57
